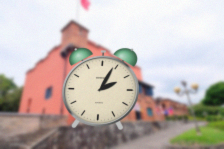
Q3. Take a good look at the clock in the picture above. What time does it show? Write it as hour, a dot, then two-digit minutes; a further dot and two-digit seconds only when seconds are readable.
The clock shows 2.04
